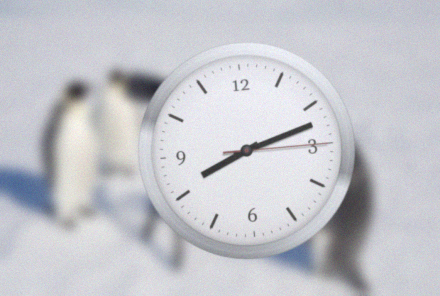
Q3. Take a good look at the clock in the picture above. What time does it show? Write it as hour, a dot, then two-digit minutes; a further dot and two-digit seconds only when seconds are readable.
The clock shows 8.12.15
